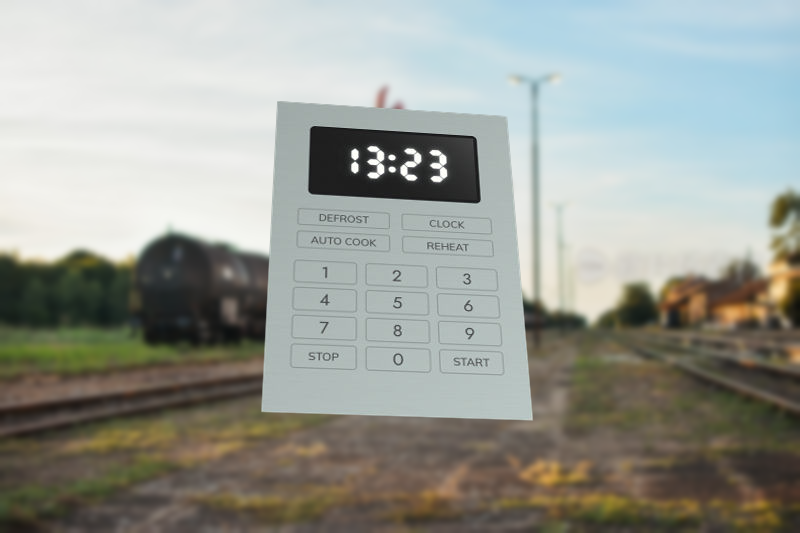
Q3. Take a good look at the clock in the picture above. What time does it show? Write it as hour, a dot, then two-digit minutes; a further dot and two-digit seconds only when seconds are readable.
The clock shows 13.23
